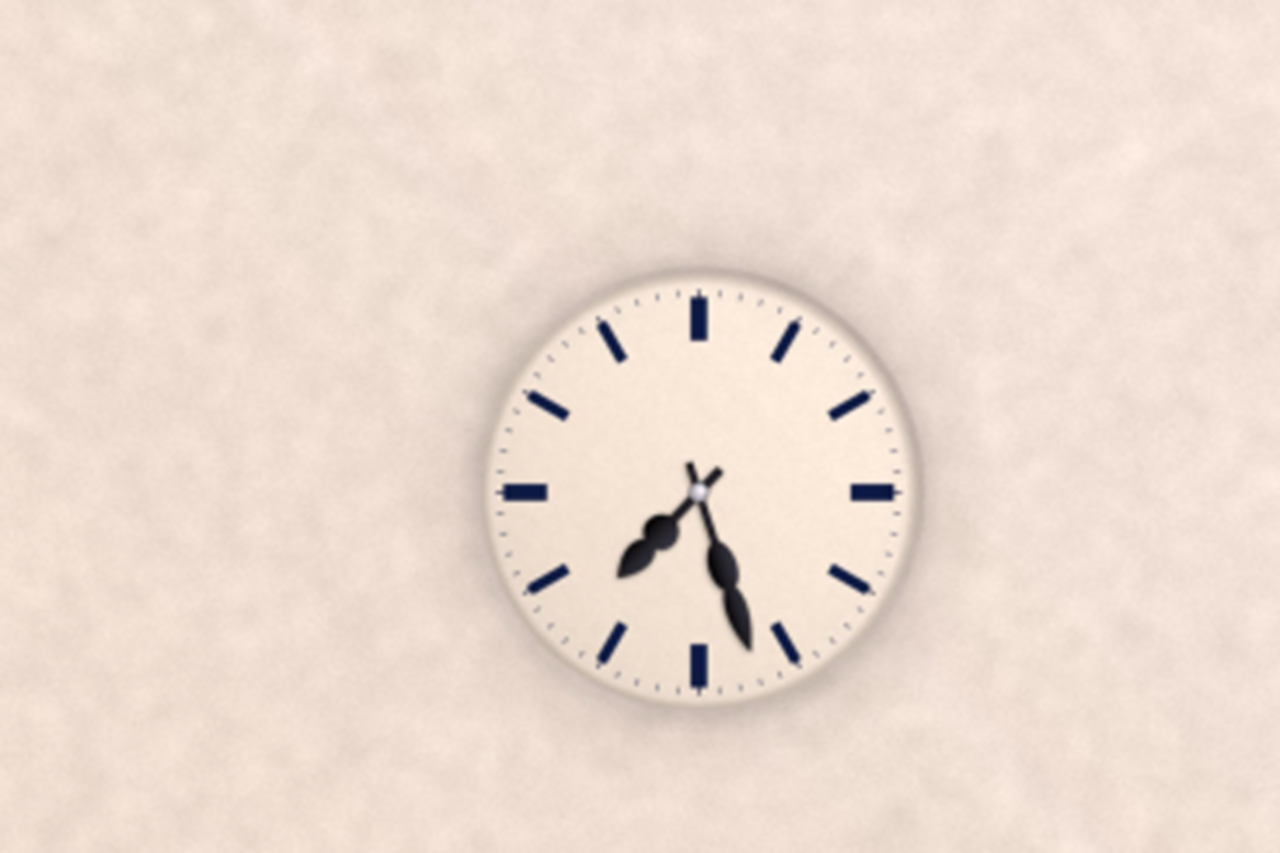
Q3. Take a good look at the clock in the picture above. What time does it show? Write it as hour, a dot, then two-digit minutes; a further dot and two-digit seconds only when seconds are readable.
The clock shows 7.27
